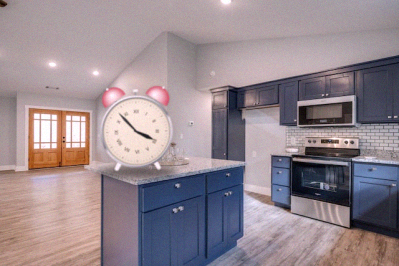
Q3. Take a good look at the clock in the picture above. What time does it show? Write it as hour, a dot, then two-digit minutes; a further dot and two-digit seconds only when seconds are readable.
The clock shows 3.53
